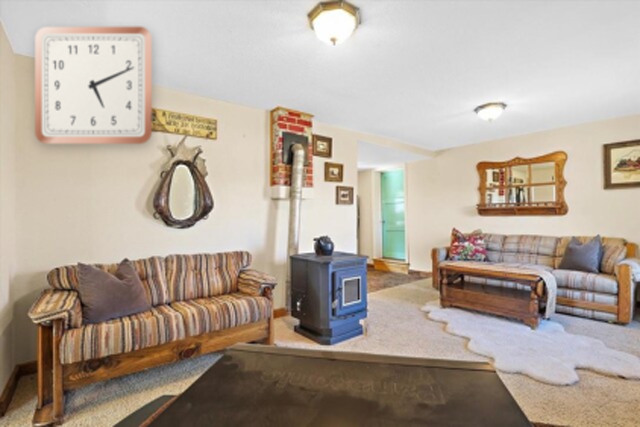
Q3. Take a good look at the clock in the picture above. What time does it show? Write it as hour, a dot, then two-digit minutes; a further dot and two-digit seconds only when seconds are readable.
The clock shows 5.11
